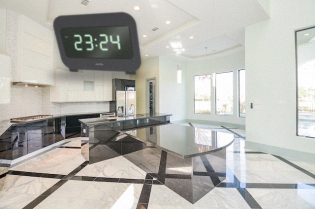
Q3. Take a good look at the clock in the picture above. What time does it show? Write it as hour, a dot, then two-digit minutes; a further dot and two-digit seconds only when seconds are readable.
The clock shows 23.24
